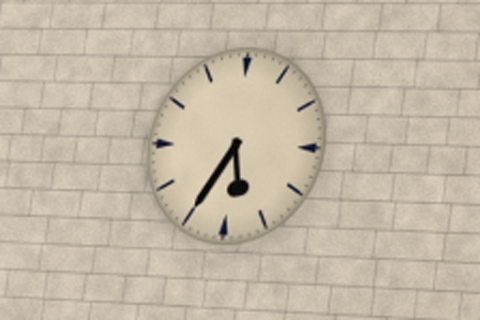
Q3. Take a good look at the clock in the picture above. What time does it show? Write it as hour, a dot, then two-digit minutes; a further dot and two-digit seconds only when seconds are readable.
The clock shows 5.35
